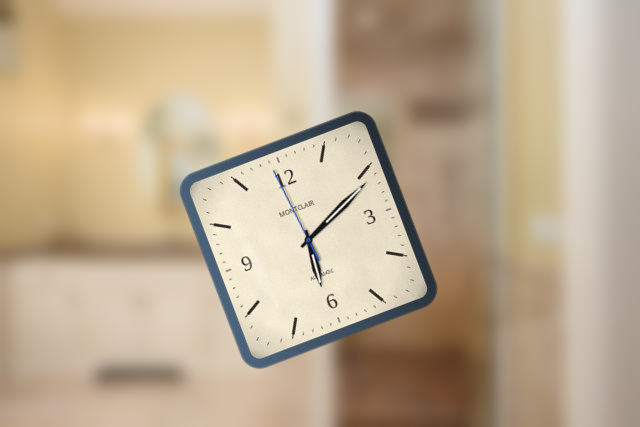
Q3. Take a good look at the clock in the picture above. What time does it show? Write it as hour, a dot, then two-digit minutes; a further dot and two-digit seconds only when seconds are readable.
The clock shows 6.10.59
